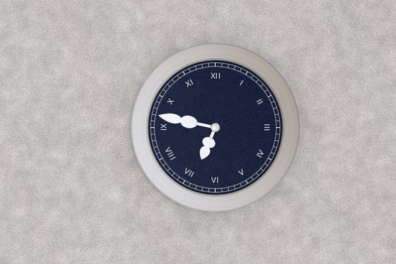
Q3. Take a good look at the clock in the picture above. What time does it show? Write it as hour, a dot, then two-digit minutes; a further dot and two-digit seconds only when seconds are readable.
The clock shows 6.47
